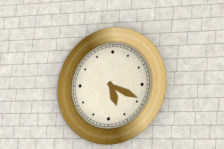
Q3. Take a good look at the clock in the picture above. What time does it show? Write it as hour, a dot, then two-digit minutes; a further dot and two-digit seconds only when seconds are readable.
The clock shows 5.19
